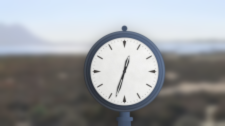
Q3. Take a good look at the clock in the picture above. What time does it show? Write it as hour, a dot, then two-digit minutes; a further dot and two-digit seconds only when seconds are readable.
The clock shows 12.33
